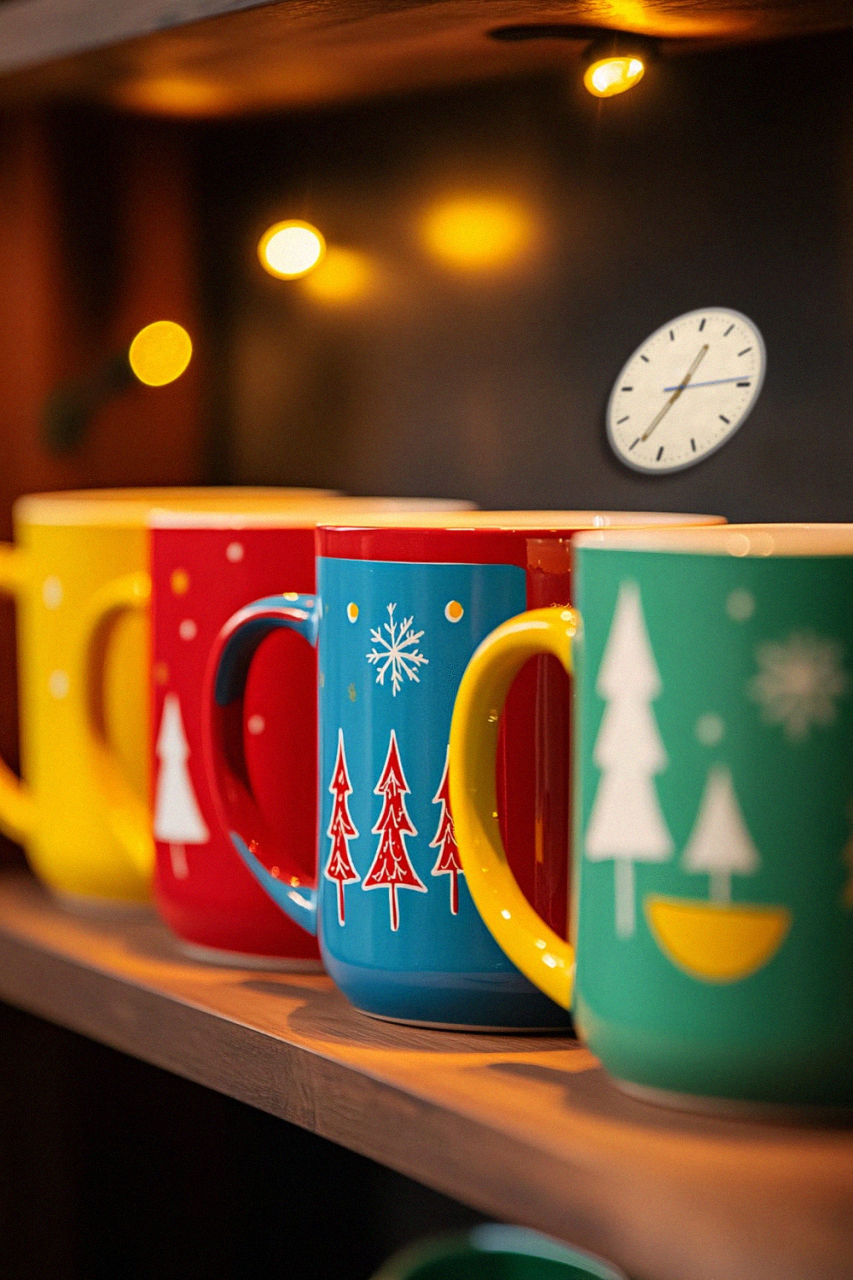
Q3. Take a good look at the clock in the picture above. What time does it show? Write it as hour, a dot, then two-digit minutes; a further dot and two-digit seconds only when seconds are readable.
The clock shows 12.34.14
